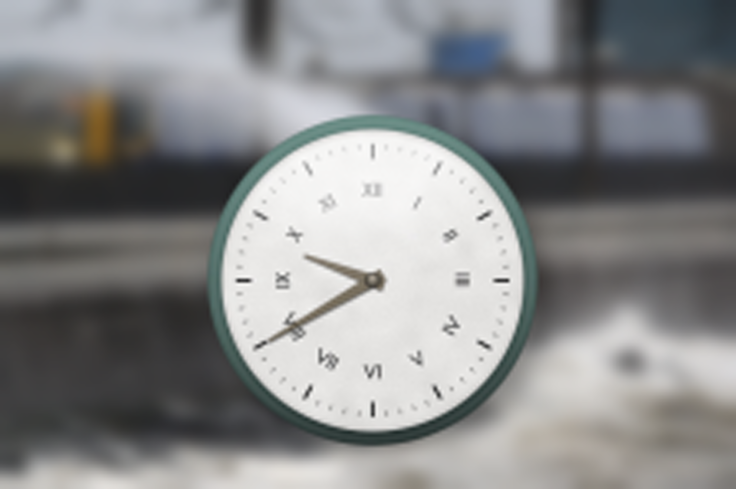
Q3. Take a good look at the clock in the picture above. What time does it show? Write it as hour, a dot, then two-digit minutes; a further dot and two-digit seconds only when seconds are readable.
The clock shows 9.40
